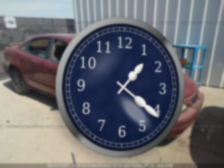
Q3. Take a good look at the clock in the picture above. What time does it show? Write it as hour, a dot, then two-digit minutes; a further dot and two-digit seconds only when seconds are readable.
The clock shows 1.21
